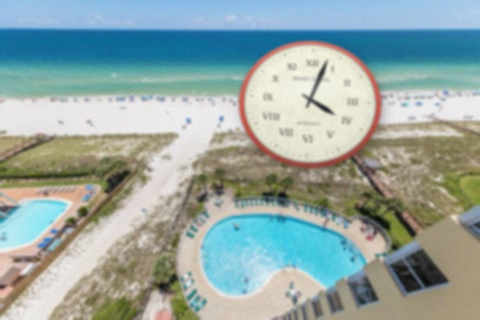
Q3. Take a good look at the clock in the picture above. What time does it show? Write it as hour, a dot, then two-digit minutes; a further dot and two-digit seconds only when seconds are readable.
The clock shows 4.03
